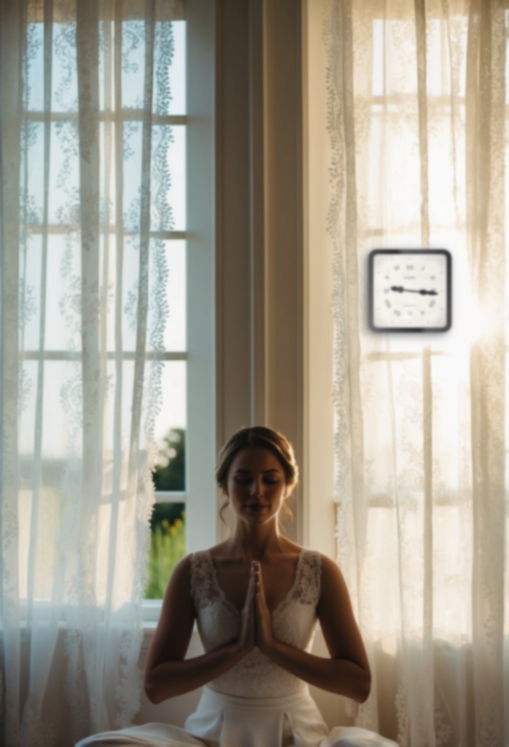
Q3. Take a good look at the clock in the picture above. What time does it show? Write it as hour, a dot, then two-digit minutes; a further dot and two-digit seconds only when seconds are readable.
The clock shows 9.16
